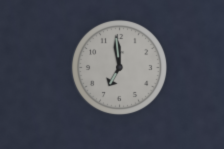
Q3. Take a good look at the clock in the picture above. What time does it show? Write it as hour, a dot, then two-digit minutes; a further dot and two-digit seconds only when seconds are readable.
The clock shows 6.59
